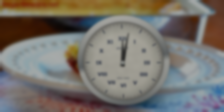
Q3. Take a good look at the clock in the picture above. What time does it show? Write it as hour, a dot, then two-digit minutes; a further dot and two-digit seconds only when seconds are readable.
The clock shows 12.02
